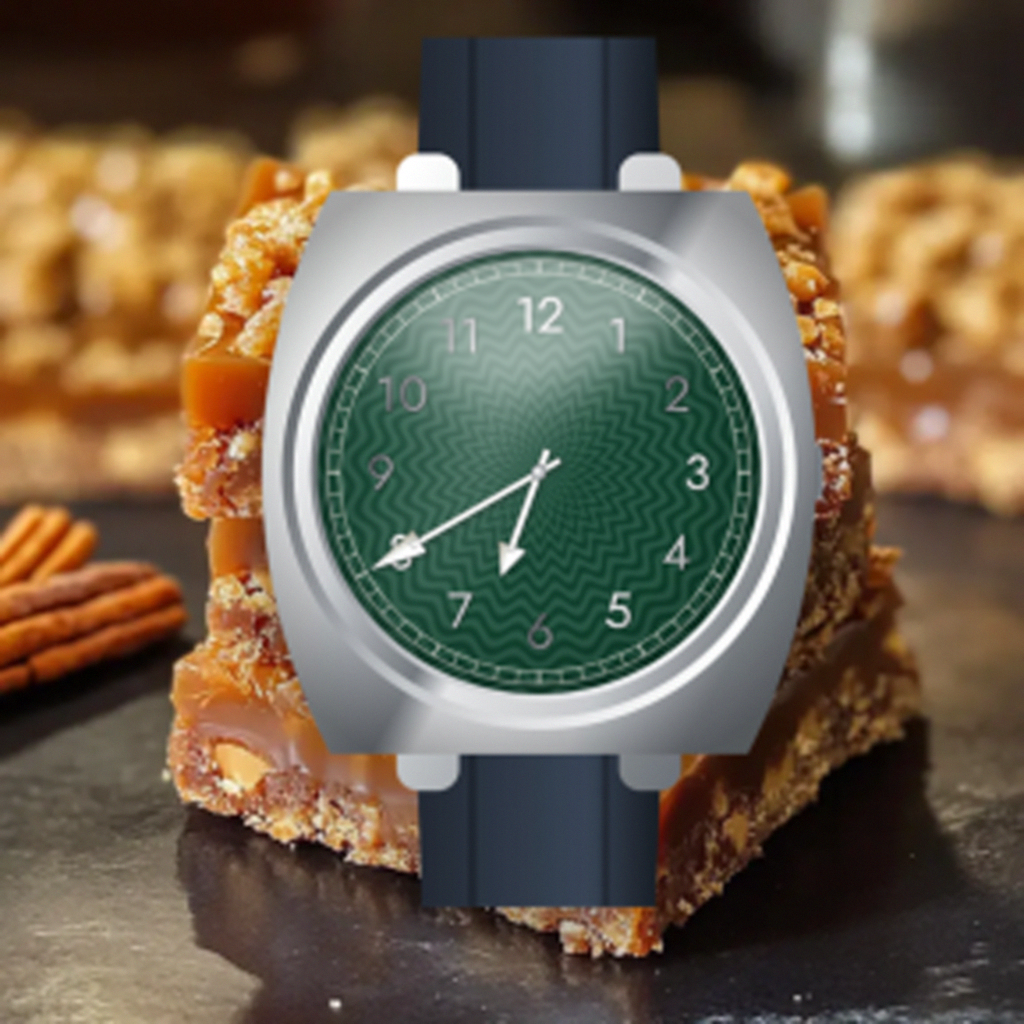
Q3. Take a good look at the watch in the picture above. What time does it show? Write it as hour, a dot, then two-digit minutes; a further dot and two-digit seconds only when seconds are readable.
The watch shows 6.40
